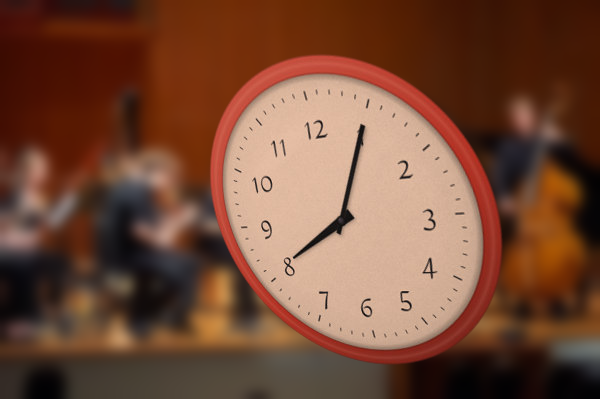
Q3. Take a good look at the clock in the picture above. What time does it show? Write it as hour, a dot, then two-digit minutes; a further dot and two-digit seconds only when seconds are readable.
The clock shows 8.05
